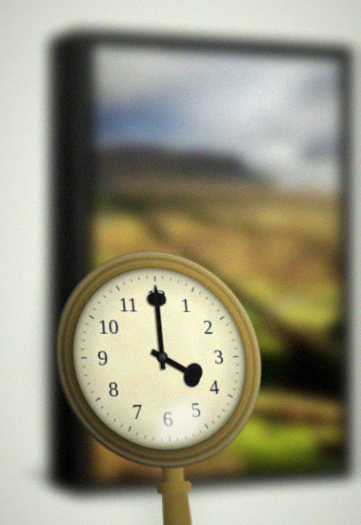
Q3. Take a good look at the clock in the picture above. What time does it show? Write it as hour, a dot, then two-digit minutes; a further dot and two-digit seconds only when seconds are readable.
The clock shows 4.00
